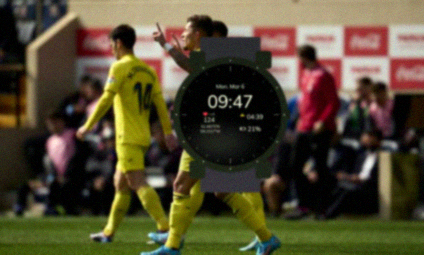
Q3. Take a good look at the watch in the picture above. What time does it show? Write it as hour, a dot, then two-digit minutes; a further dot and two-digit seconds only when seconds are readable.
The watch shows 9.47
